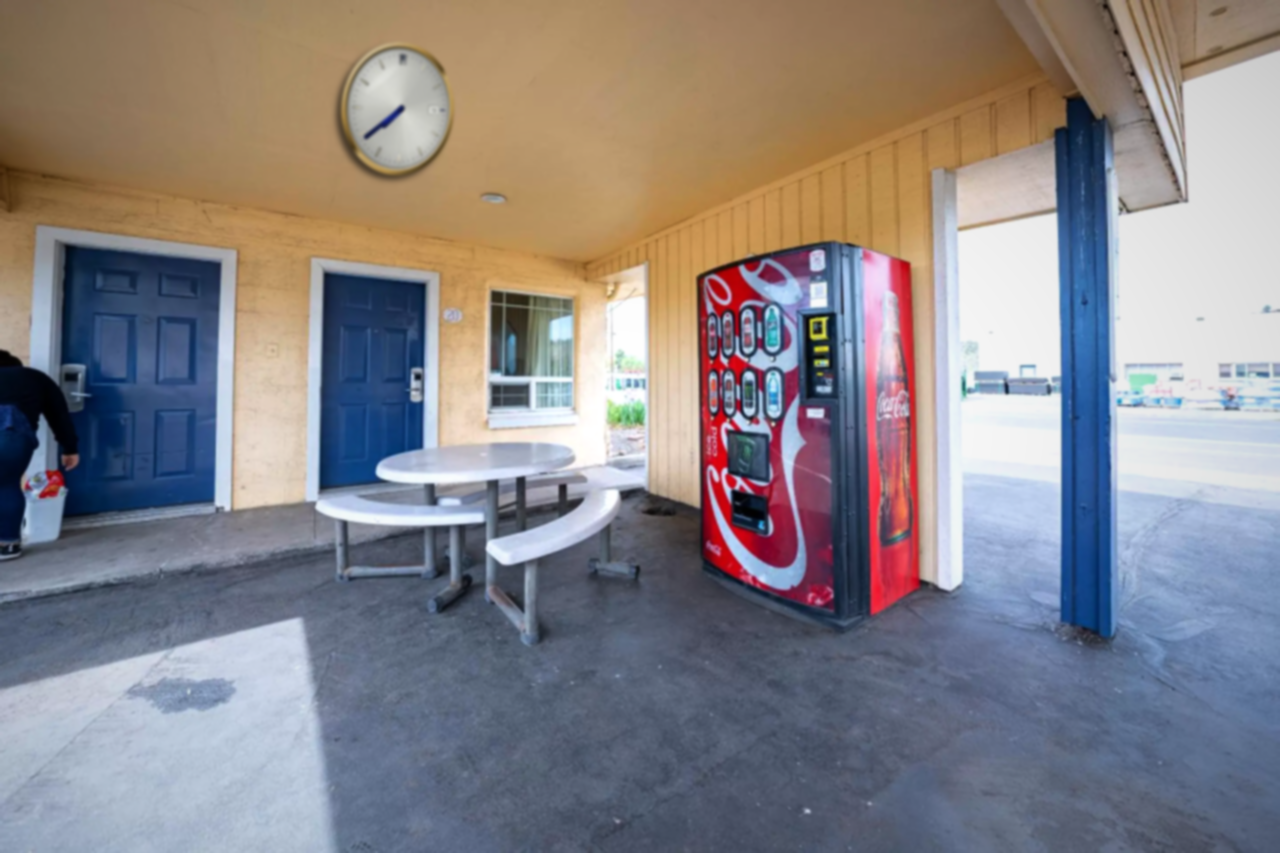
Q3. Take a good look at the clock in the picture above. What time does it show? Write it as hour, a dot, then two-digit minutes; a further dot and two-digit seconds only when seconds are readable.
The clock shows 7.39
